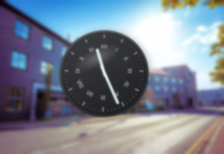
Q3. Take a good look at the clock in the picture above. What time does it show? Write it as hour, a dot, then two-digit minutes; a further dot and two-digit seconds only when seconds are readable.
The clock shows 11.26
